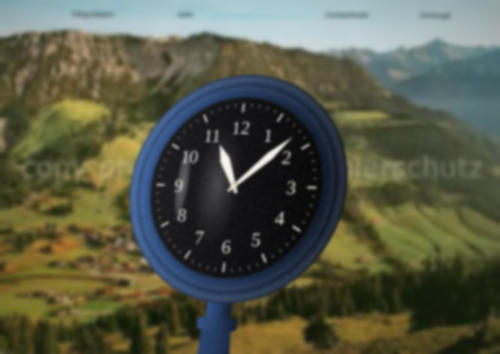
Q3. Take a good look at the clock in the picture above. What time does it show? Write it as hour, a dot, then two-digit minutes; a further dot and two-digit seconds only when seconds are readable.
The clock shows 11.08
